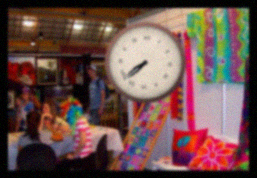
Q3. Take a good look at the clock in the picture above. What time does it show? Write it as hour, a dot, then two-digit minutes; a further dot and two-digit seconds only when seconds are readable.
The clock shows 7.38
